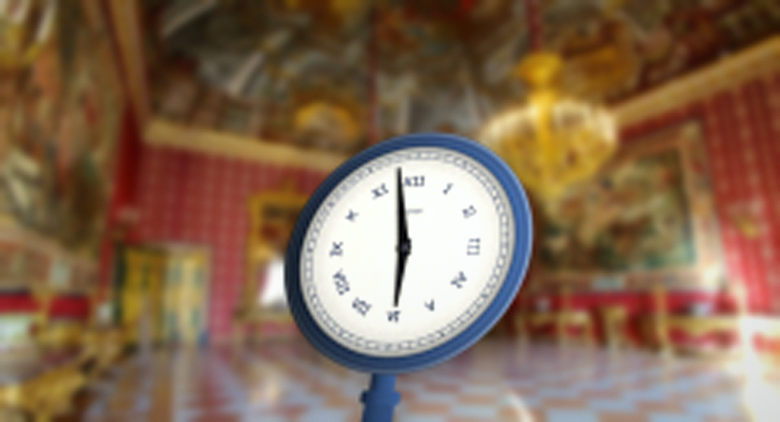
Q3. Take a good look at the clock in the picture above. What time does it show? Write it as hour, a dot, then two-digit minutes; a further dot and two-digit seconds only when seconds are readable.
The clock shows 5.58
